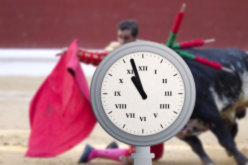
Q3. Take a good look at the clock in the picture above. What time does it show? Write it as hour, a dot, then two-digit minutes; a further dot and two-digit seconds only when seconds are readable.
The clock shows 10.57
